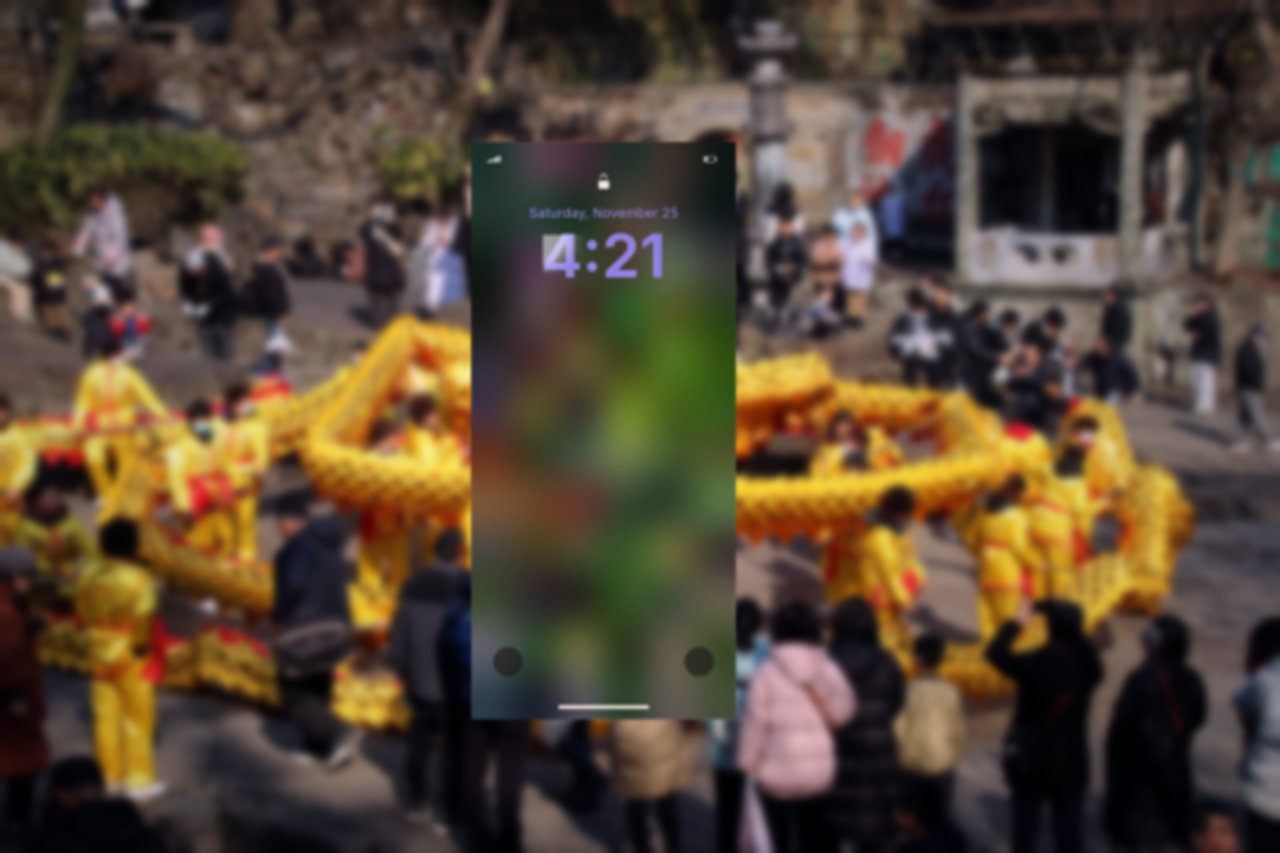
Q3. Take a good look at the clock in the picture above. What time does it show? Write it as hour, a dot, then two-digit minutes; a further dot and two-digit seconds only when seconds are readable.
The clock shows 4.21
